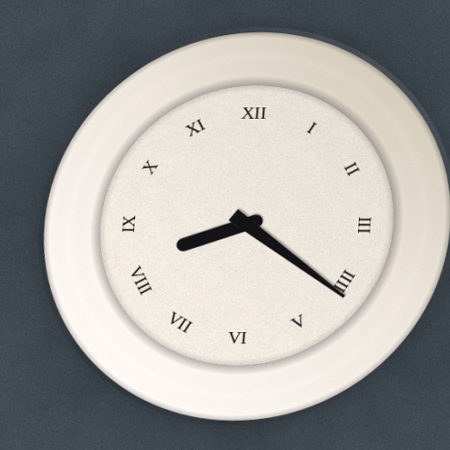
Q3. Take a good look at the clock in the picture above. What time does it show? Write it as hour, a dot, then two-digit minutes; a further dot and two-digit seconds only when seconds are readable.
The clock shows 8.21
